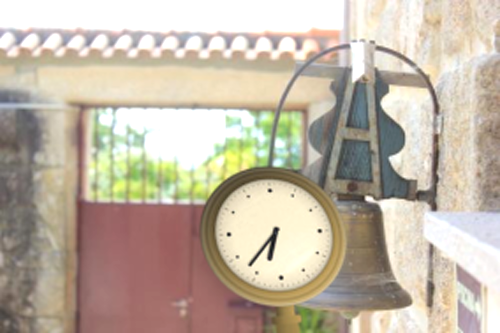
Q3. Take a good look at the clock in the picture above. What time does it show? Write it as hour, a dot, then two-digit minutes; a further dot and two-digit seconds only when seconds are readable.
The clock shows 6.37
